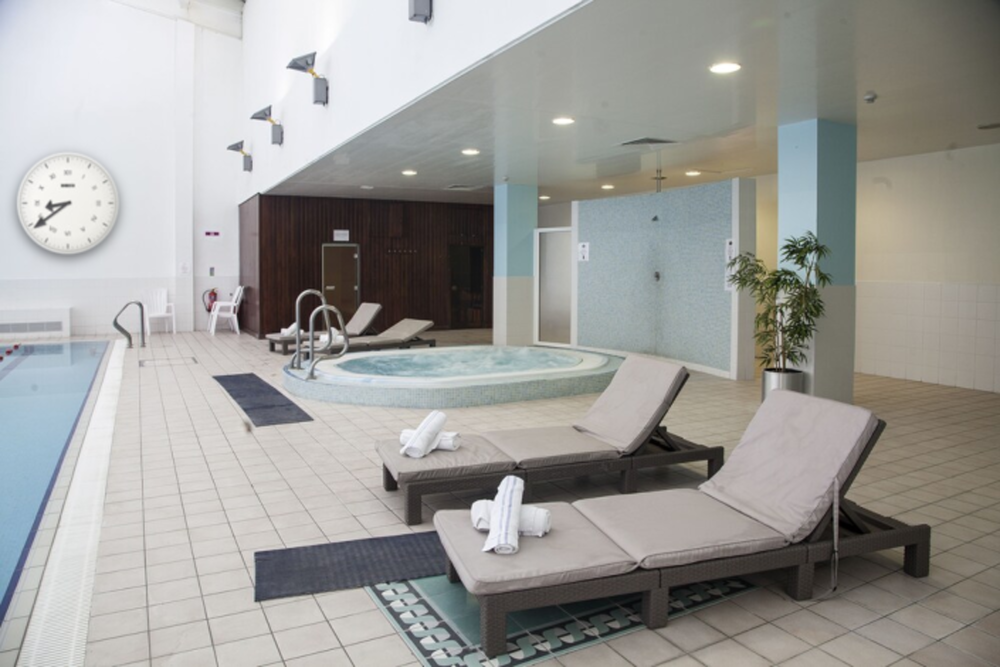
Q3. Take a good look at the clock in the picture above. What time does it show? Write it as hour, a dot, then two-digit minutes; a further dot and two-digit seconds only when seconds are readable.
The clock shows 8.39
